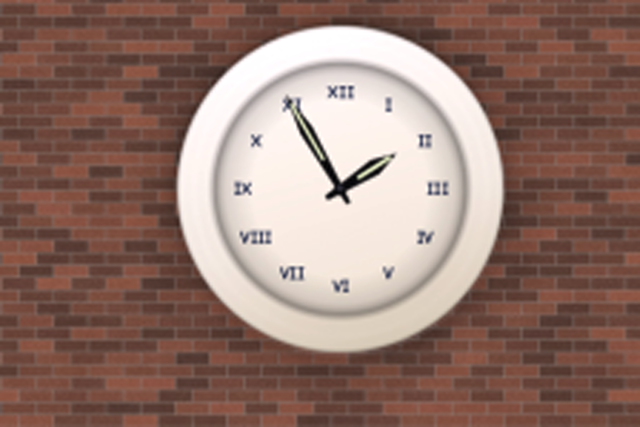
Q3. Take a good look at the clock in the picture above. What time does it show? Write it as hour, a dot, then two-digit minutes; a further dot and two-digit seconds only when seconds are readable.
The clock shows 1.55
